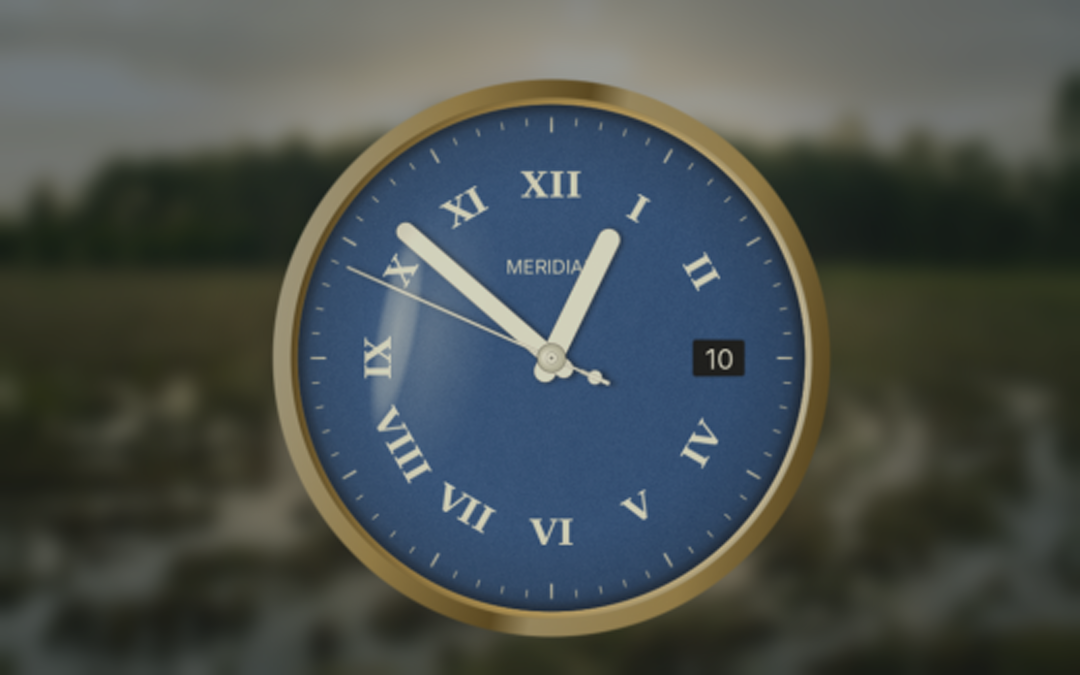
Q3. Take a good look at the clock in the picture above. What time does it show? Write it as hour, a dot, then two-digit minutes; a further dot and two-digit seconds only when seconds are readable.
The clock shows 12.51.49
